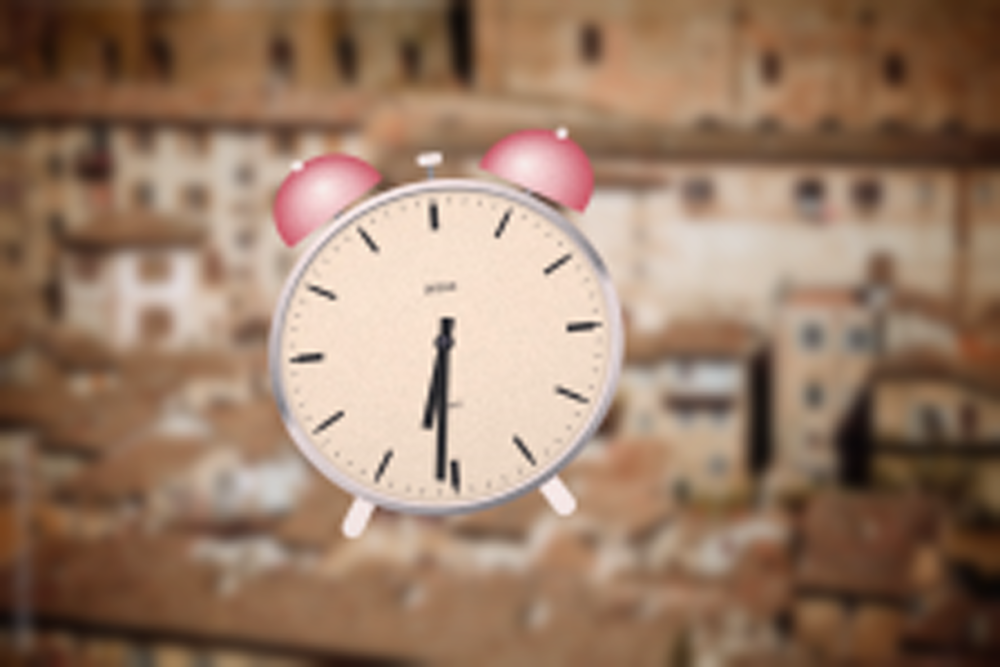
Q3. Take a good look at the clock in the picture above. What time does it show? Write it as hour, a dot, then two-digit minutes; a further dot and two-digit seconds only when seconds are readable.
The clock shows 6.31
